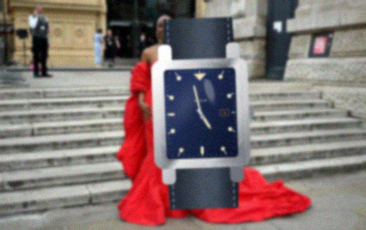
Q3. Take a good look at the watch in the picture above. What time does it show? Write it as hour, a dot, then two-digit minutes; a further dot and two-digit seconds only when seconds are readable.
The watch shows 4.58
